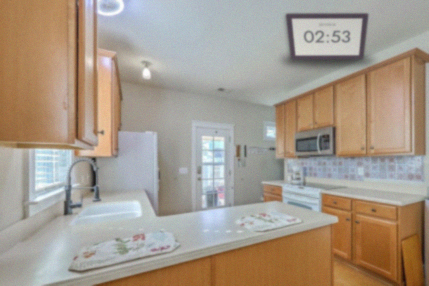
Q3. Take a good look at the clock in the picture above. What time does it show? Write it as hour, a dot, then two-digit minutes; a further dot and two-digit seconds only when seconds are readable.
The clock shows 2.53
